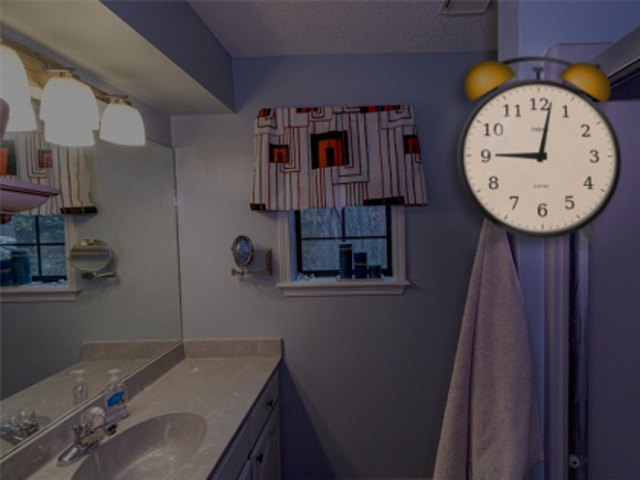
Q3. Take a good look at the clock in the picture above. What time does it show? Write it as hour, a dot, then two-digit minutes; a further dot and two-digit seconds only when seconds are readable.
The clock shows 9.02
